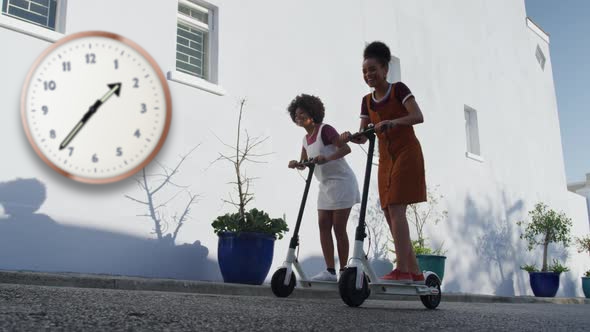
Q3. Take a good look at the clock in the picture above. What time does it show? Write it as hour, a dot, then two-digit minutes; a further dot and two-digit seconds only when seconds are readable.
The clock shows 1.37
